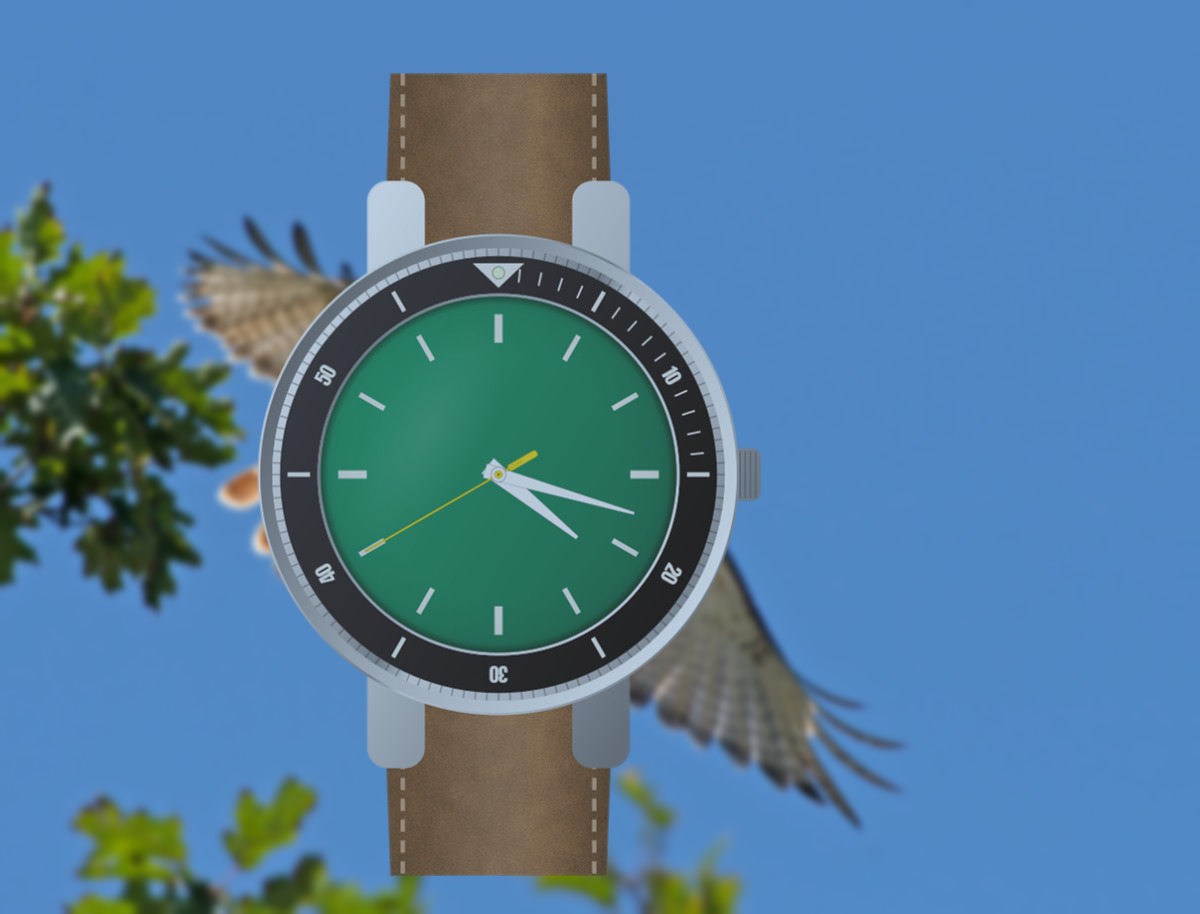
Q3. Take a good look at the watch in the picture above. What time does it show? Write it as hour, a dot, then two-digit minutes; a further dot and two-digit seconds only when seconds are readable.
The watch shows 4.17.40
